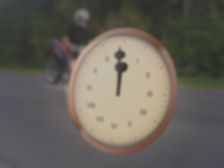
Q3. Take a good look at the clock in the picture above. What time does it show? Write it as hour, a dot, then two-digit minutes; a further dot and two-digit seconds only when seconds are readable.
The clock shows 11.59
